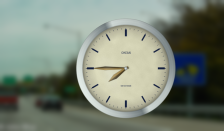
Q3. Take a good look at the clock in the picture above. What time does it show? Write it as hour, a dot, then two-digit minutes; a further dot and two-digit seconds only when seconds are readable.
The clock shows 7.45
